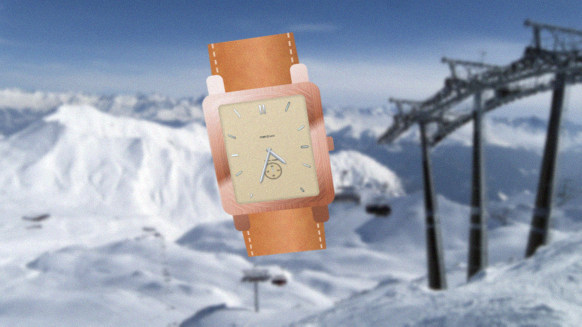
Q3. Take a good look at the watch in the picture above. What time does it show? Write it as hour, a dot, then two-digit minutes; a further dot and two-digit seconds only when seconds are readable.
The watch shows 4.34
